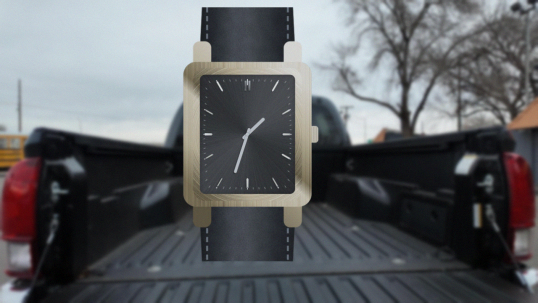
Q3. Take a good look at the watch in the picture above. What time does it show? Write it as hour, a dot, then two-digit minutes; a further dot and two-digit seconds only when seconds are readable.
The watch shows 1.33
